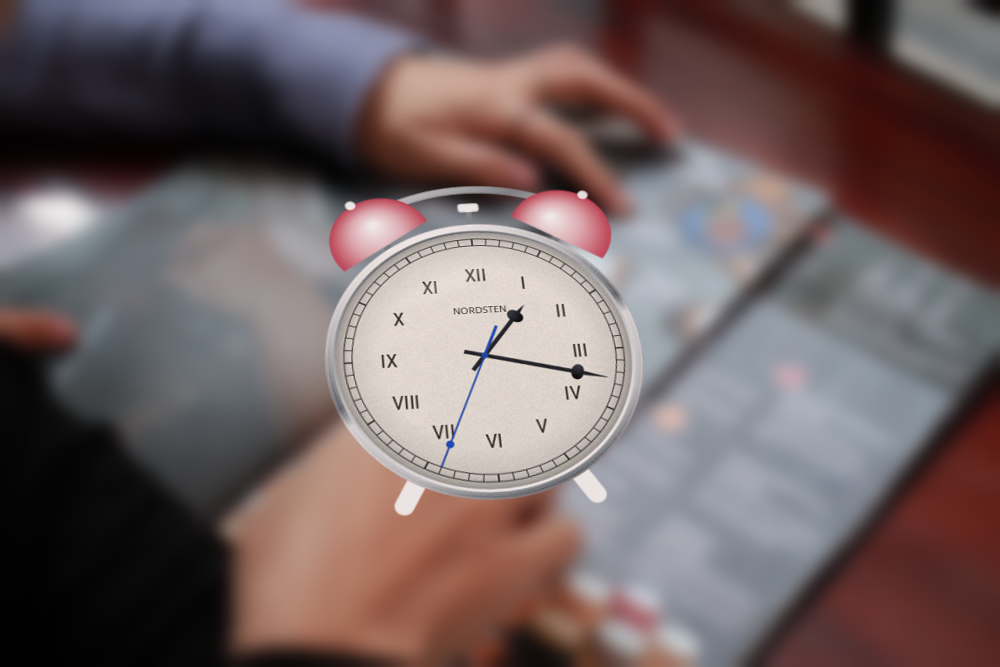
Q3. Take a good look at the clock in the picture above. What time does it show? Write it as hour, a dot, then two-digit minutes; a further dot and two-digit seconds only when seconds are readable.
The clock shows 1.17.34
